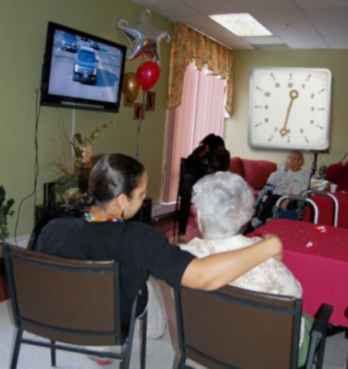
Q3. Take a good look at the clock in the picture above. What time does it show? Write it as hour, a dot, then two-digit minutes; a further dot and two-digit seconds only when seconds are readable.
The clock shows 12.32
